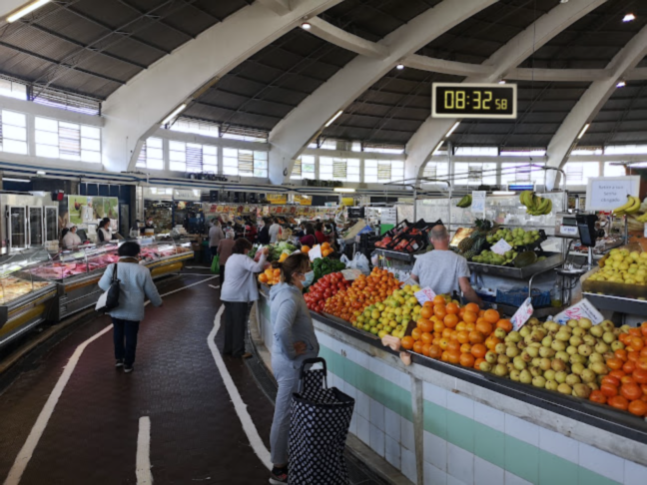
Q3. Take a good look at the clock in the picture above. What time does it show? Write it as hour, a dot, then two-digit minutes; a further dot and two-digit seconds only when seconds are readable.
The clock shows 8.32
